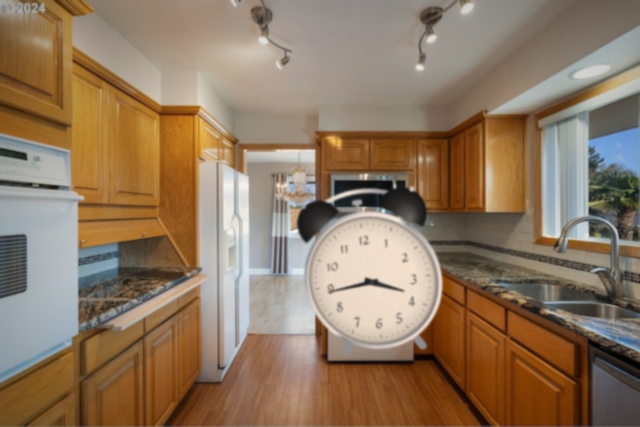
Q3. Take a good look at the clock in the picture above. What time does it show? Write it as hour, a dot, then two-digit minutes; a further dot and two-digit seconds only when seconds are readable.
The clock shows 3.44
